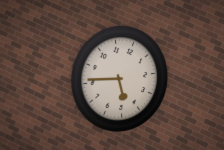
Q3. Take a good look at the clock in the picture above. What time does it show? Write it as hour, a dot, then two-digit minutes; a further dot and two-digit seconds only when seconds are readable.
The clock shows 4.41
